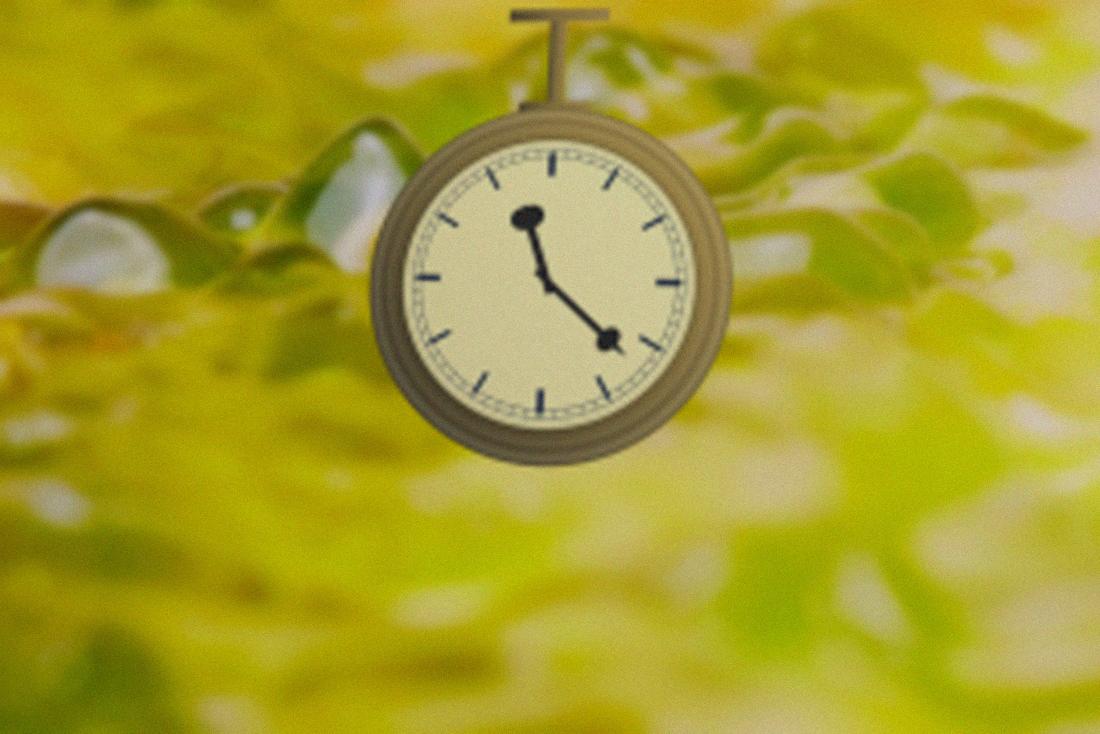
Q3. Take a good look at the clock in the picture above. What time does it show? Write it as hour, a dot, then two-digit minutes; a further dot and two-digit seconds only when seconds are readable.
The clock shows 11.22
